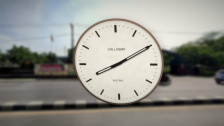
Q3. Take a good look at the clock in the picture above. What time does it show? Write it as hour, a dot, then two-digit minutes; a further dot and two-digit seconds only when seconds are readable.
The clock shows 8.10
